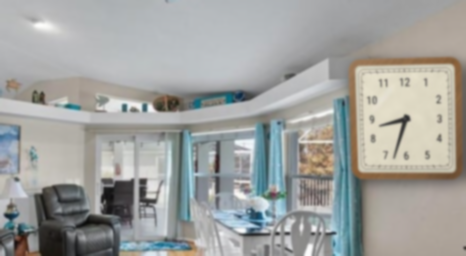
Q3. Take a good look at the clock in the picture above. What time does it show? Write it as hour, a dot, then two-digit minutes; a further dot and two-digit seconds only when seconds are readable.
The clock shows 8.33
